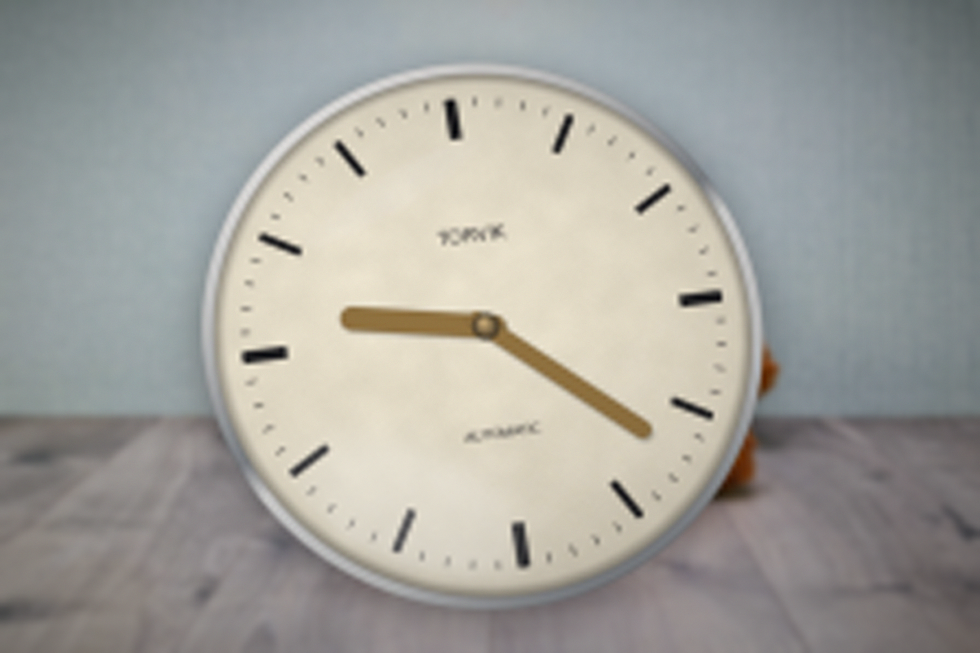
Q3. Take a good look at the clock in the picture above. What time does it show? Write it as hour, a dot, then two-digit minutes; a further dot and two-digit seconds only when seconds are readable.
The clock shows 9.22
